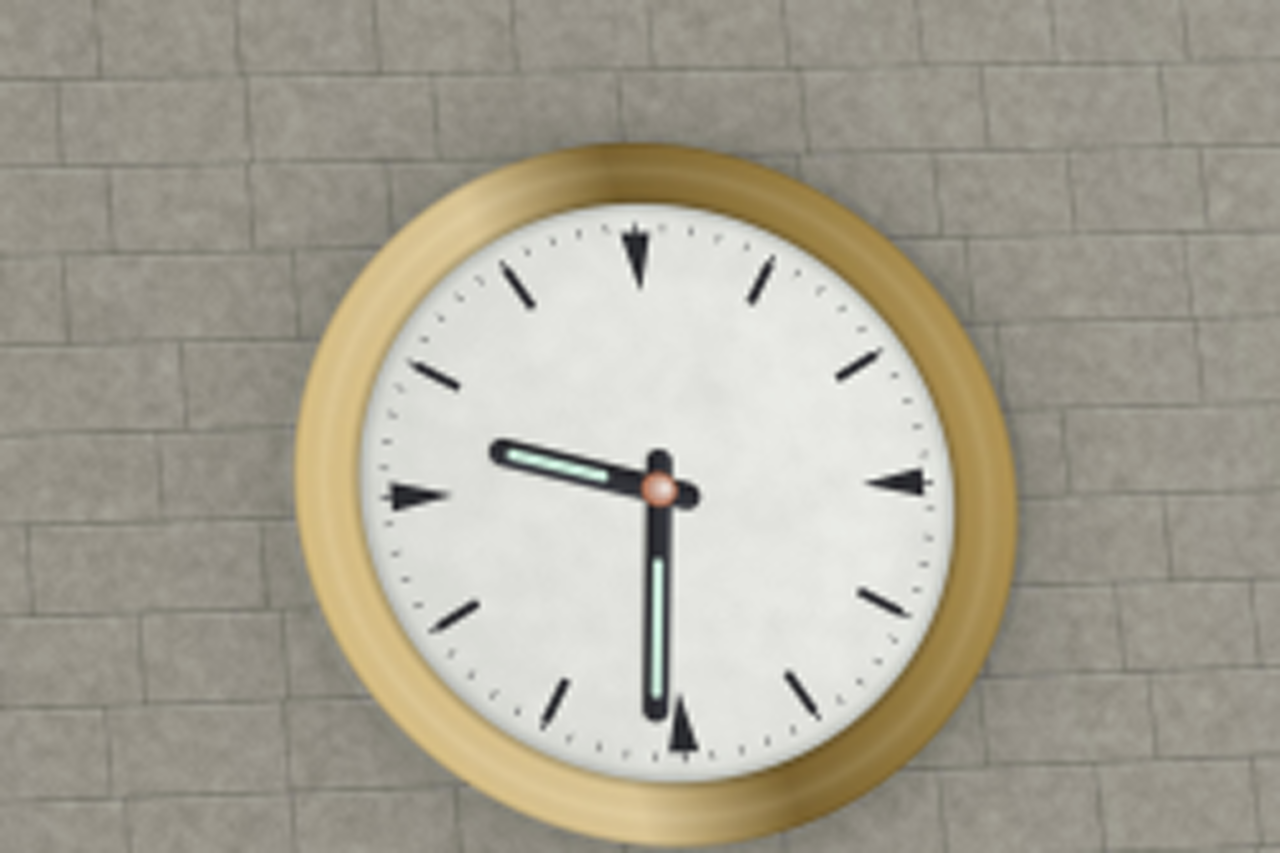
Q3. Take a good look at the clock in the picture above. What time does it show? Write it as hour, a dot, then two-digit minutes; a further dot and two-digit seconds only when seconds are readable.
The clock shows 9.31
